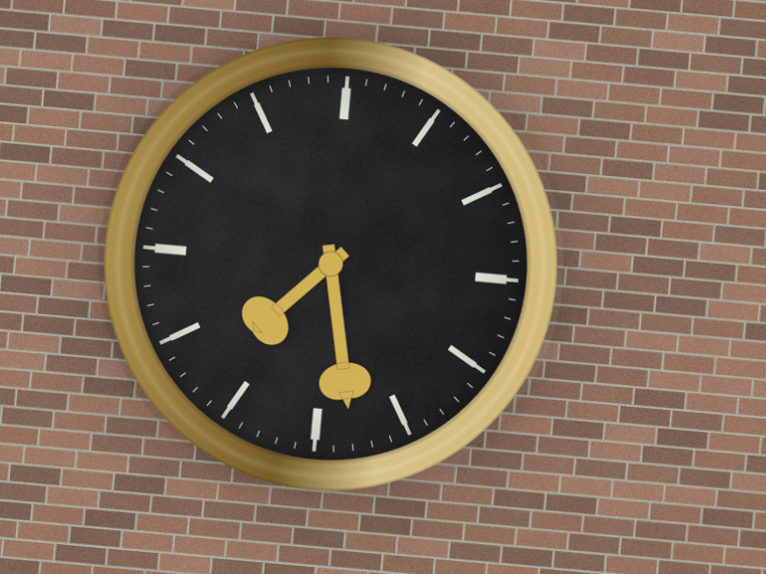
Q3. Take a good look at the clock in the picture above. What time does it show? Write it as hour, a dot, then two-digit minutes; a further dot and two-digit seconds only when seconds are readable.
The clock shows 7.28
